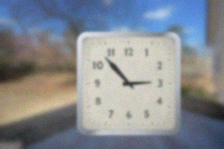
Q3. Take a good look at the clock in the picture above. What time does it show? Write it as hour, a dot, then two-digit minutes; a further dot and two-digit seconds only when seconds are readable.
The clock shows 2.53
